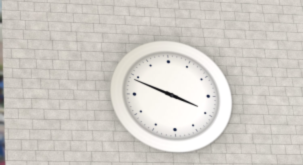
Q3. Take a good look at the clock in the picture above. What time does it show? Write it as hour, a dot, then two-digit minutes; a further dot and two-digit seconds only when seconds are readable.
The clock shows 3.49
